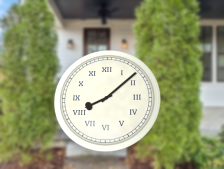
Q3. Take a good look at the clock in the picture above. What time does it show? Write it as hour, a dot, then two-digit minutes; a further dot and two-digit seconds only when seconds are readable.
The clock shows 8.08
